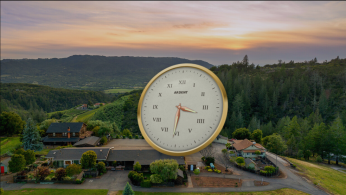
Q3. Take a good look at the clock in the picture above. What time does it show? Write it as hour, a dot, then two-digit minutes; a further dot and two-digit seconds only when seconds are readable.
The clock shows 3.31
